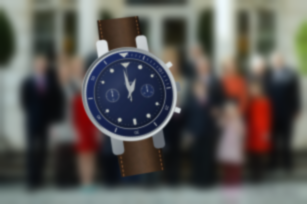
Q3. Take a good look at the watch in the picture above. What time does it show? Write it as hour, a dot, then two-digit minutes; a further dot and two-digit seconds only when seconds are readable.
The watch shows 12.59
